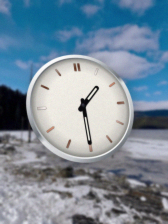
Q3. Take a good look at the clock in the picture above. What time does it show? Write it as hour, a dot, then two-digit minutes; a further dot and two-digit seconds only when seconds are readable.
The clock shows 1.30
